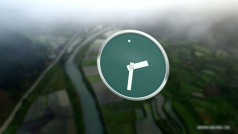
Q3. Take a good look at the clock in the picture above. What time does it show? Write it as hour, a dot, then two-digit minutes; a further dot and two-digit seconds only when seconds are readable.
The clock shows 2.32
